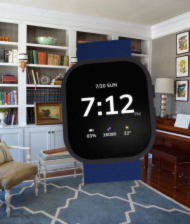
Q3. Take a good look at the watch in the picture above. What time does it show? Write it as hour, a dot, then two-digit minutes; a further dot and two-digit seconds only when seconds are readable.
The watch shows 7.12
